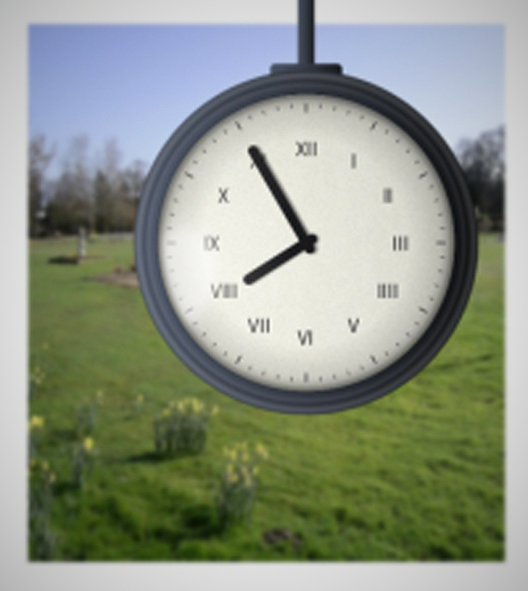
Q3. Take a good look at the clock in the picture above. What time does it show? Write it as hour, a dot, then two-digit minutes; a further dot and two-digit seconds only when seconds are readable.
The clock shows 7.55
